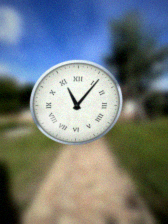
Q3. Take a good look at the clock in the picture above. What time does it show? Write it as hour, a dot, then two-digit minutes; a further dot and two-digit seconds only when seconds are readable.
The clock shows 11.06
